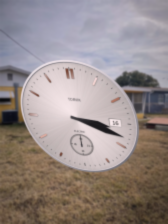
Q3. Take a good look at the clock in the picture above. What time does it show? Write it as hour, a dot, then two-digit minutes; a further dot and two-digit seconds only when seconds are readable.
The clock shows 3.18
